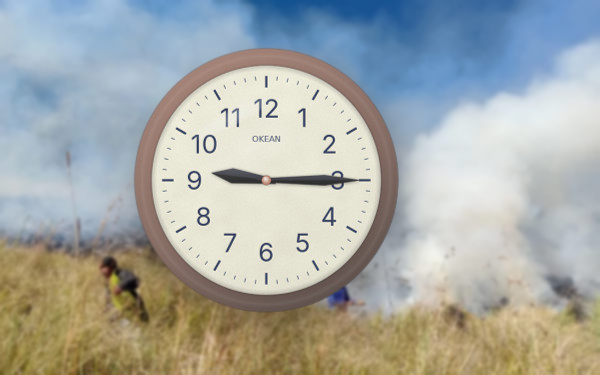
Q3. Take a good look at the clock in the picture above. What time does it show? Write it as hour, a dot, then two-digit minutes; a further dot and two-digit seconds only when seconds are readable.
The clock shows 9.15
